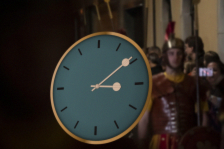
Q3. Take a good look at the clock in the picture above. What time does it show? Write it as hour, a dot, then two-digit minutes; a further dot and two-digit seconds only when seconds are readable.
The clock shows 3.09
